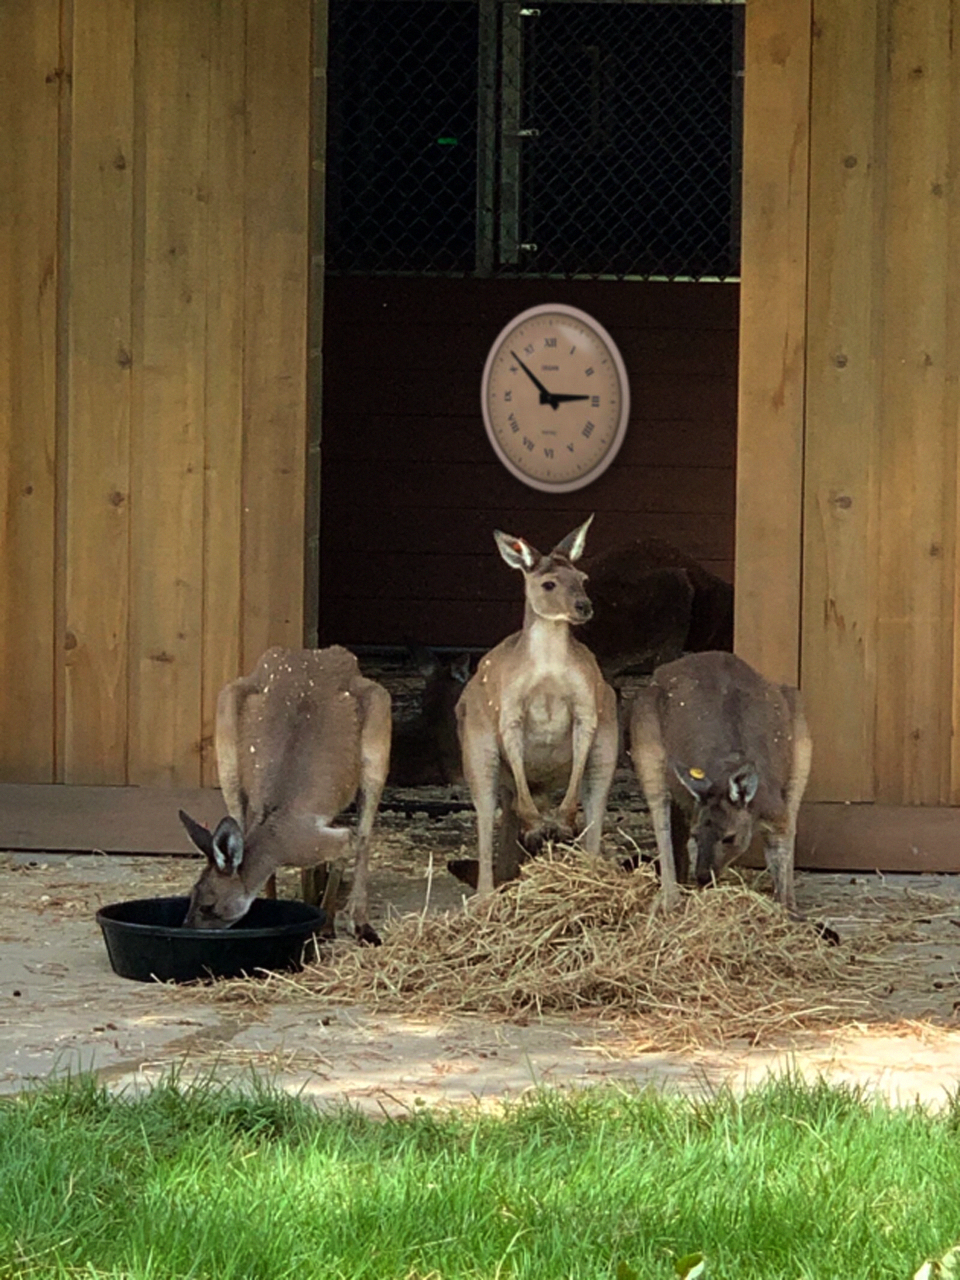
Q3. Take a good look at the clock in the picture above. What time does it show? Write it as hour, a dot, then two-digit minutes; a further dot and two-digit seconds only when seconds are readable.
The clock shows 2.52
